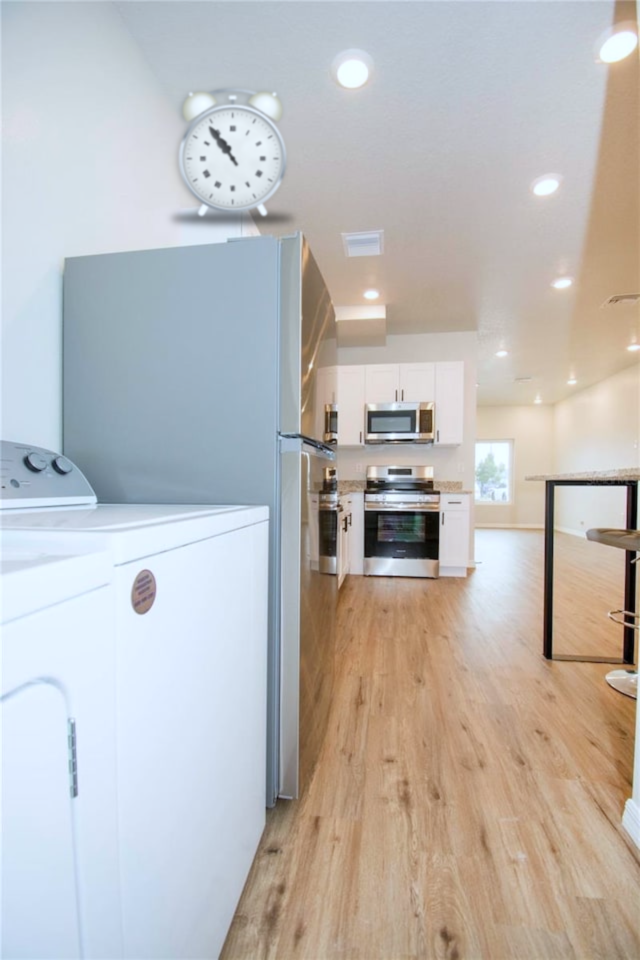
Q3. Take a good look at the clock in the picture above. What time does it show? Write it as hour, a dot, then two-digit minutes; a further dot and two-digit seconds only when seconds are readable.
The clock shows 10.54
